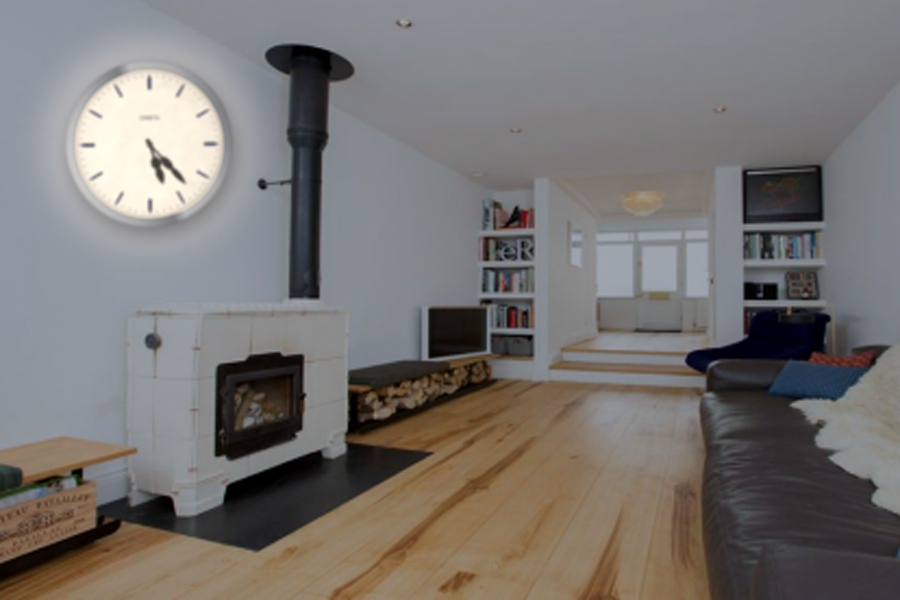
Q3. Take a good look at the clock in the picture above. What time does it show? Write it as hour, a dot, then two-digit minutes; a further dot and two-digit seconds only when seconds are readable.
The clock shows 5.23
